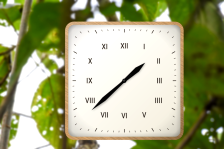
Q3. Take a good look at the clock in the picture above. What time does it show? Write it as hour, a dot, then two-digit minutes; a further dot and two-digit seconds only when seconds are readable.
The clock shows 1.38
